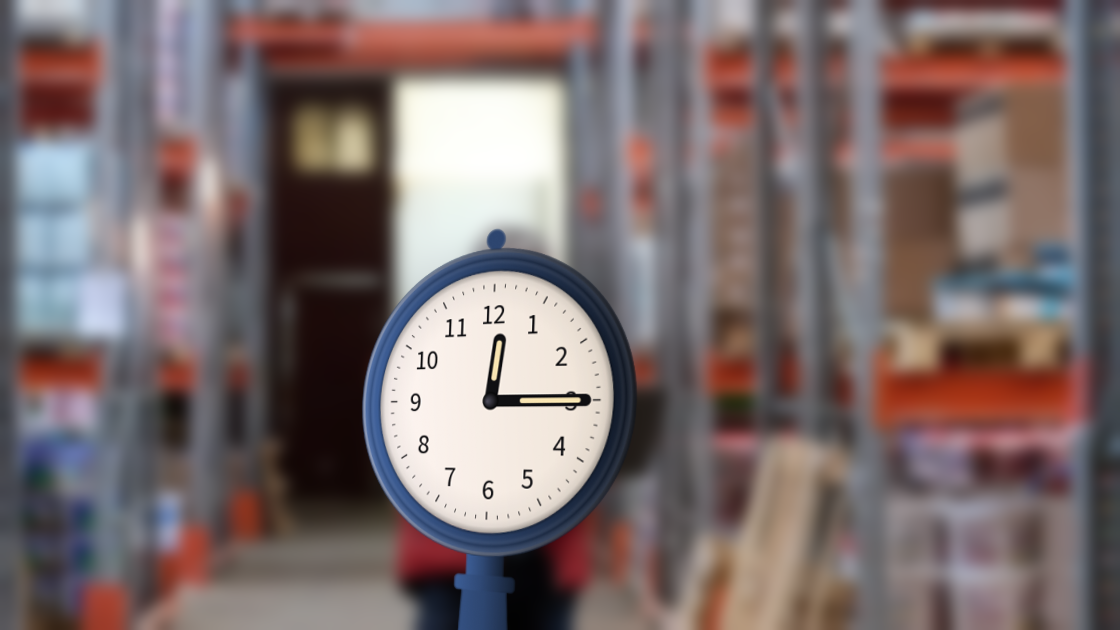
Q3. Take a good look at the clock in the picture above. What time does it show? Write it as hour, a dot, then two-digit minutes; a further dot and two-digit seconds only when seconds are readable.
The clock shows 12.15
